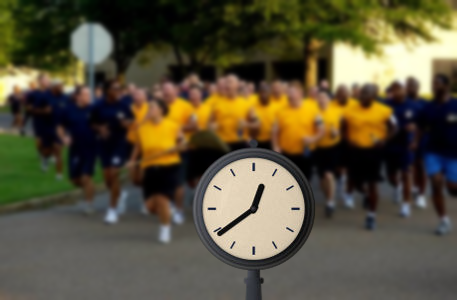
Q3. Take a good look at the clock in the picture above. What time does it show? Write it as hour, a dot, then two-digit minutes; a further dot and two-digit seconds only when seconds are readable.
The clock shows 12.39
